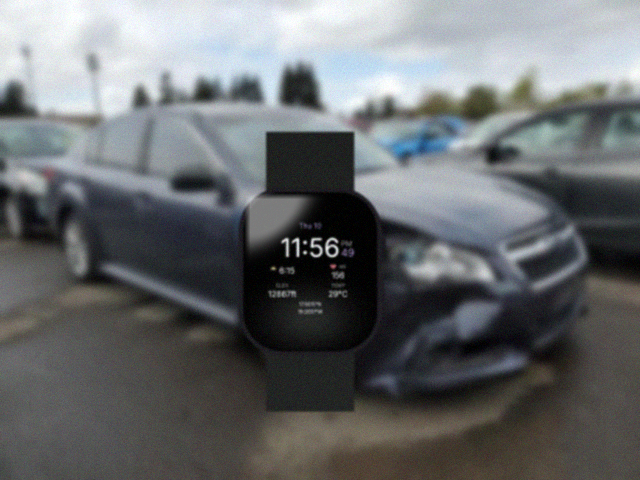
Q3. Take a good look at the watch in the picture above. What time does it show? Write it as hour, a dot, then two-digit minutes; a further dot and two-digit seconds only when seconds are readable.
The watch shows 11.56
